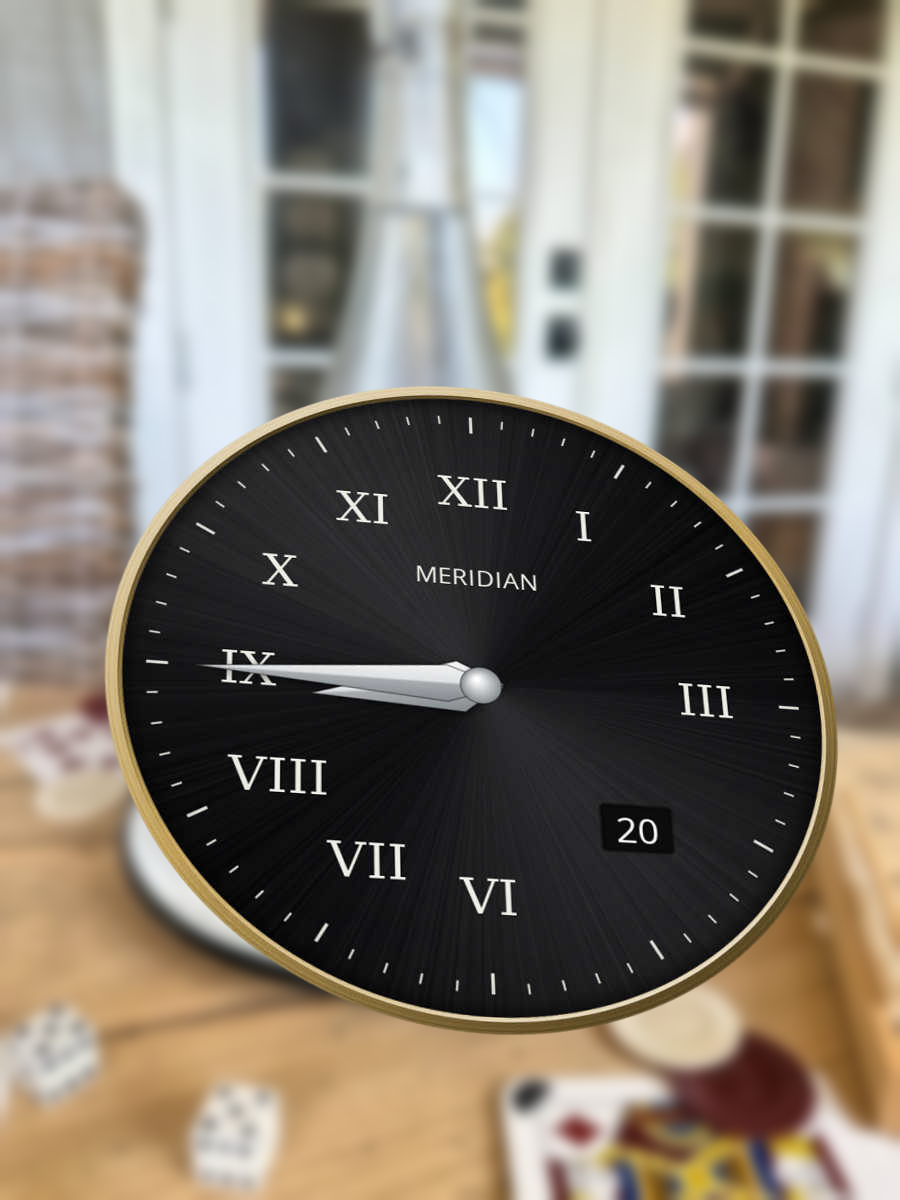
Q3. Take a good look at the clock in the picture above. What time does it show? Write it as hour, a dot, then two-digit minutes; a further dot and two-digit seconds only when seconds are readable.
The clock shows 8.45
